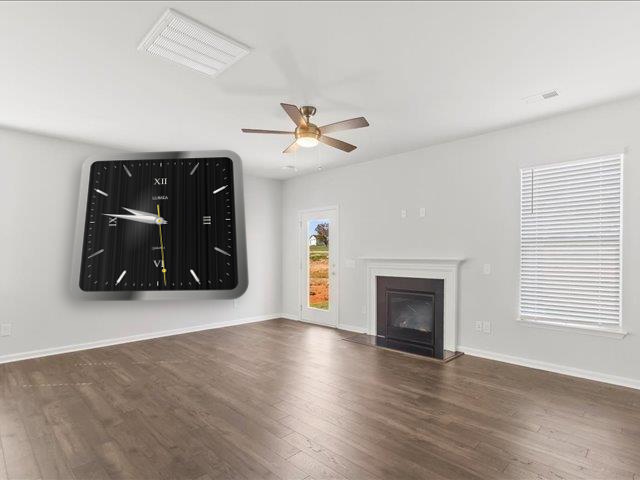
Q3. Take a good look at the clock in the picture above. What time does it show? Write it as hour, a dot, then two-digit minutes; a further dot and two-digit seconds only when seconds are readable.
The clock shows 9.46.29
